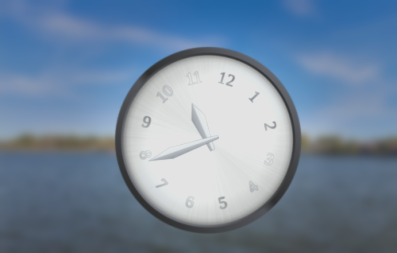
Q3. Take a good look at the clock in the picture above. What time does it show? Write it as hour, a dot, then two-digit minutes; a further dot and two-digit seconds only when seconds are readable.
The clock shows 10.39
